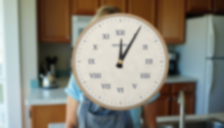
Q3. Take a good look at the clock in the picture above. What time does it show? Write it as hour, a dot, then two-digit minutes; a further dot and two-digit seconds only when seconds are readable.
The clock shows 12.05
